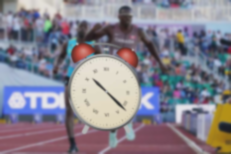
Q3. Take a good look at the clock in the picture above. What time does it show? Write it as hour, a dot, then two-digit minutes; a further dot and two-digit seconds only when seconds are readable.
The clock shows 10.22
